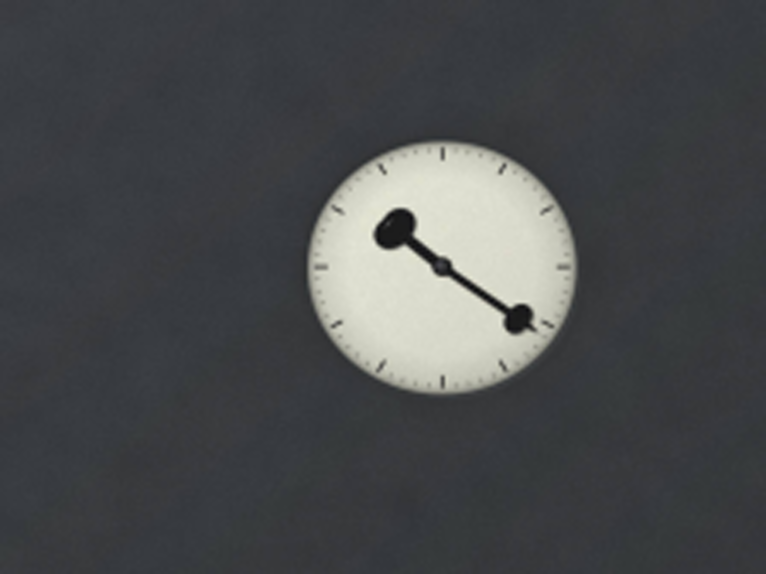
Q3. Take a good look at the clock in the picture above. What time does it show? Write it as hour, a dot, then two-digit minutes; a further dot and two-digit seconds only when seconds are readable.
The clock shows 10.21
